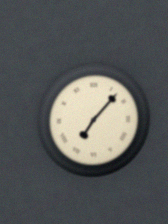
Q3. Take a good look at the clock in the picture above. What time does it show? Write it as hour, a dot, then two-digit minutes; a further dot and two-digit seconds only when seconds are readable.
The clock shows 7.07
